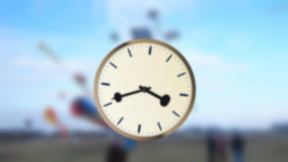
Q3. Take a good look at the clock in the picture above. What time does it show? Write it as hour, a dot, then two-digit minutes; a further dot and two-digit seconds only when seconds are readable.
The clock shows 3.41
